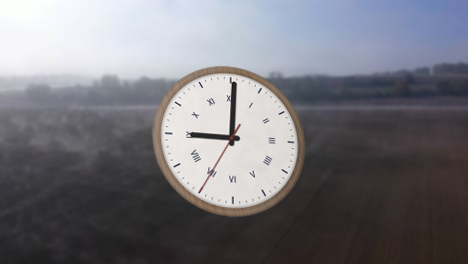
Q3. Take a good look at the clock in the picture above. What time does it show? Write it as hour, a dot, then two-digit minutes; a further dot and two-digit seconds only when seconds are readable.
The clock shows 9.00.35
